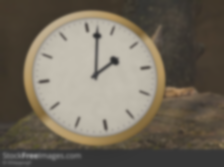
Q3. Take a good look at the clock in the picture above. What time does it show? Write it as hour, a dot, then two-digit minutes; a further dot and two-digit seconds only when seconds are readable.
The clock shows 2.02
